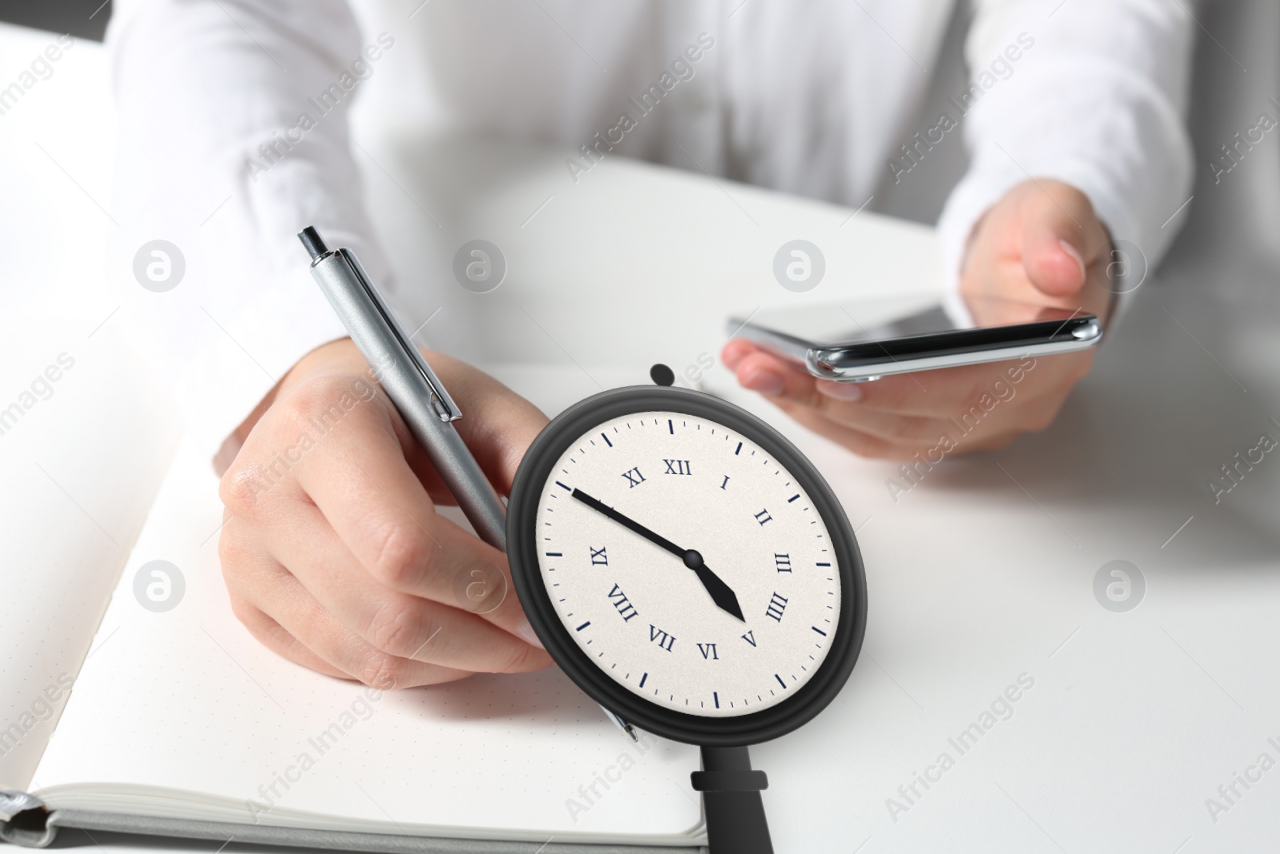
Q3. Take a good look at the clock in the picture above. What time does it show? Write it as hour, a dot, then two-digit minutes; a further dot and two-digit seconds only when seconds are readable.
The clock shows 4.50
